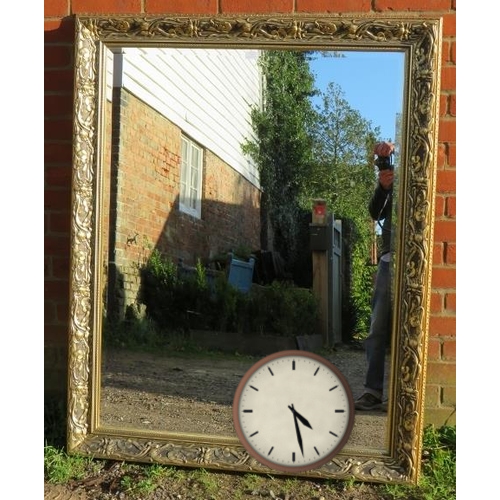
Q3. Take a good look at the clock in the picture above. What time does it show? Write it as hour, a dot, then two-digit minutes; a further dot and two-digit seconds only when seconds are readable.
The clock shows 4.28
